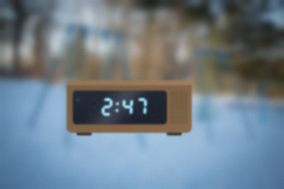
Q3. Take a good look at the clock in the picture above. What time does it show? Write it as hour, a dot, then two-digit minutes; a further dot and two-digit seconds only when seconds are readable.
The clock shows 2.47
